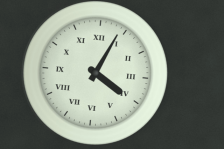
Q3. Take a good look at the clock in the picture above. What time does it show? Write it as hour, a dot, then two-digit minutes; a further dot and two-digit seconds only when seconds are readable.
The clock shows 4.04
